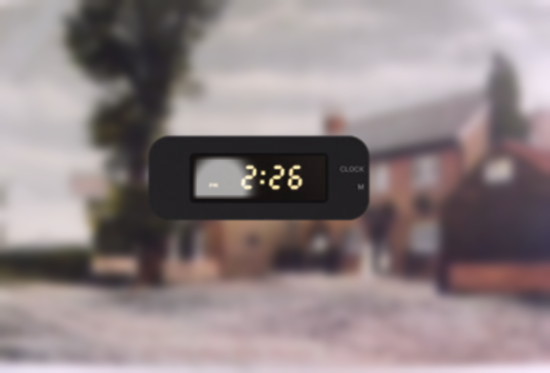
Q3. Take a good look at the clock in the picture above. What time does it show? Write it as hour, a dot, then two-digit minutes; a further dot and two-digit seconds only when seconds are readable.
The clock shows 2.26
